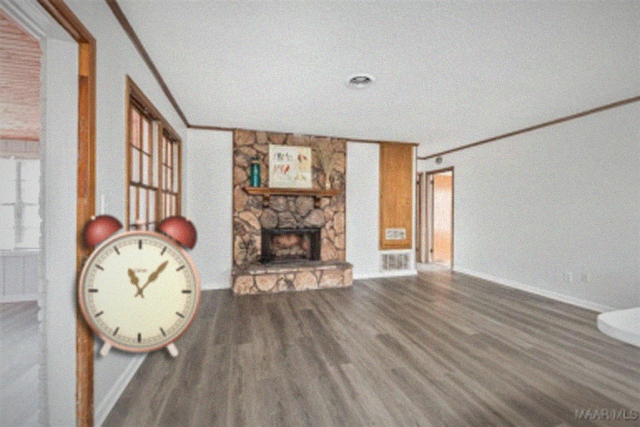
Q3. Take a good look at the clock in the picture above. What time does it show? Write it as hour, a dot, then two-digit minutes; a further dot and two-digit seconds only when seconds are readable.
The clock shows 11.07
